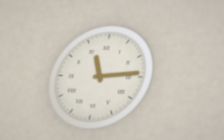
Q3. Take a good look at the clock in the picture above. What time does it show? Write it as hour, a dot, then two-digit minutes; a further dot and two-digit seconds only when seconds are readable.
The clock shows 11.14
